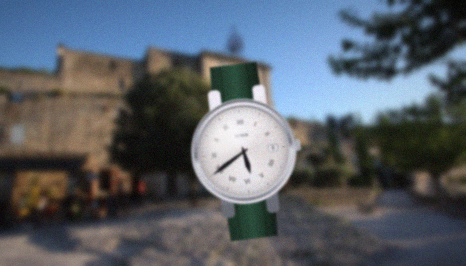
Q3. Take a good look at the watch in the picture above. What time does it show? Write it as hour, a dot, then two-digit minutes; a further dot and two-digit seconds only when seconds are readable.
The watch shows 5.40
